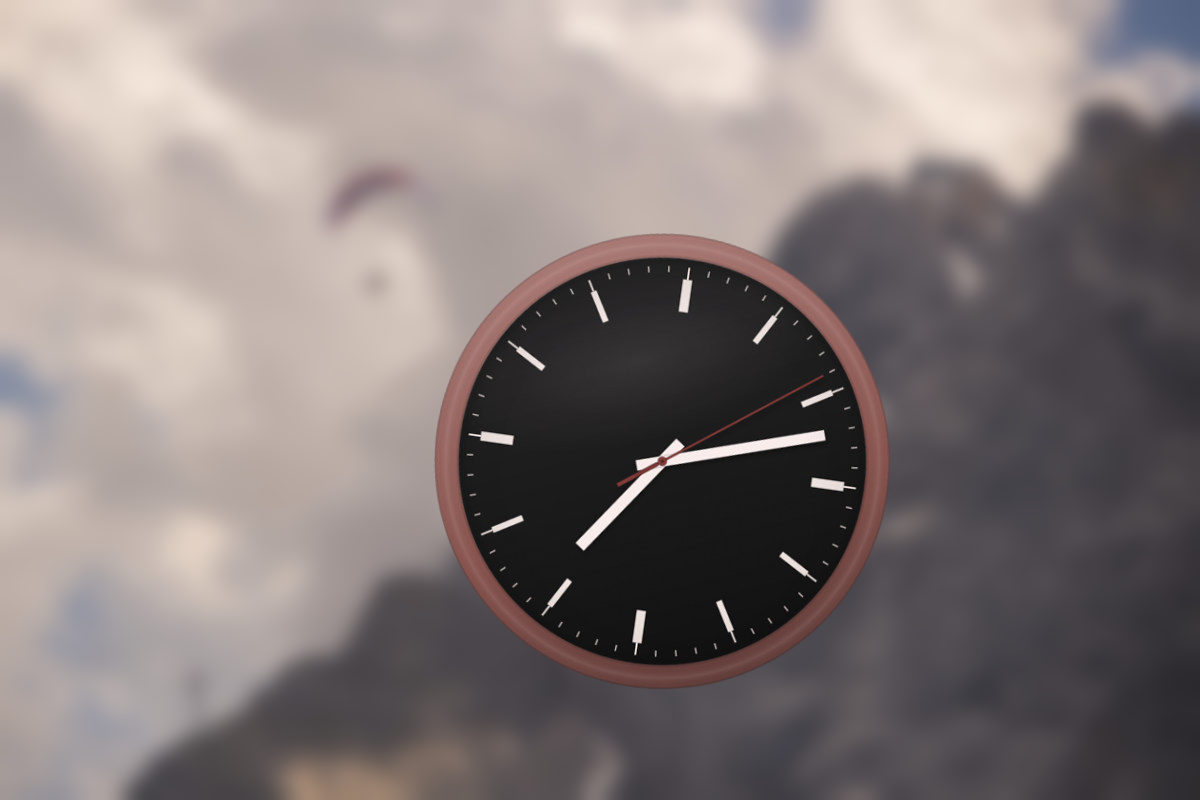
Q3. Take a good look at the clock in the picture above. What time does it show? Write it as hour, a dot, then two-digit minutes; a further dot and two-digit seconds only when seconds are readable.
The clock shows 7.12.09
